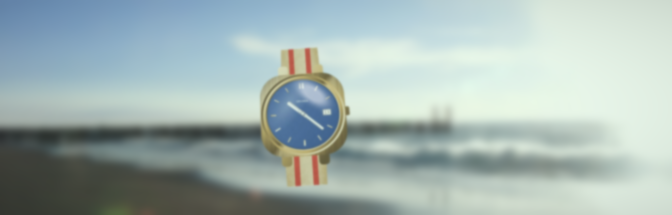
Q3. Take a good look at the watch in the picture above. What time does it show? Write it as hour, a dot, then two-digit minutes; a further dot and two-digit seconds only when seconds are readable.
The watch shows 10.22
